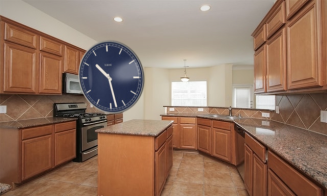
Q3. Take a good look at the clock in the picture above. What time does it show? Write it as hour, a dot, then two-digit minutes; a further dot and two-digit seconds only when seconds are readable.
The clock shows 10.28
